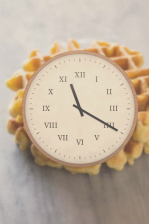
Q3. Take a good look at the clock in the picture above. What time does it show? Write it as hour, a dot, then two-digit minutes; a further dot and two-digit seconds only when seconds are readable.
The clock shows 11.20
